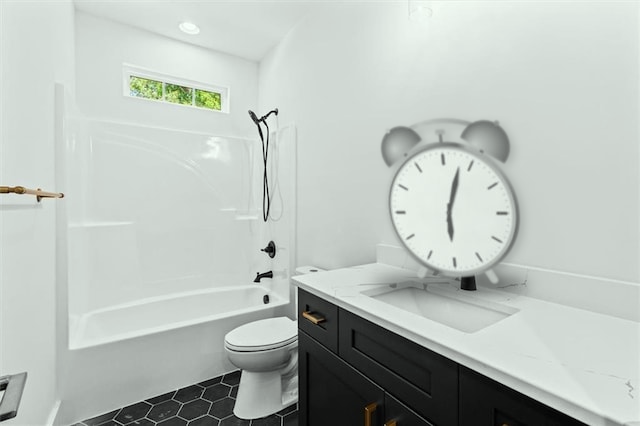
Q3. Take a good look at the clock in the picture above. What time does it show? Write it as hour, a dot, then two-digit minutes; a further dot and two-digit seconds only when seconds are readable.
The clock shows 6.03
